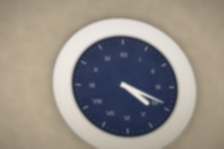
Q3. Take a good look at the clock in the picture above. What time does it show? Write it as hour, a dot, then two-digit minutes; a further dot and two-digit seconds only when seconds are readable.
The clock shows 4.19
